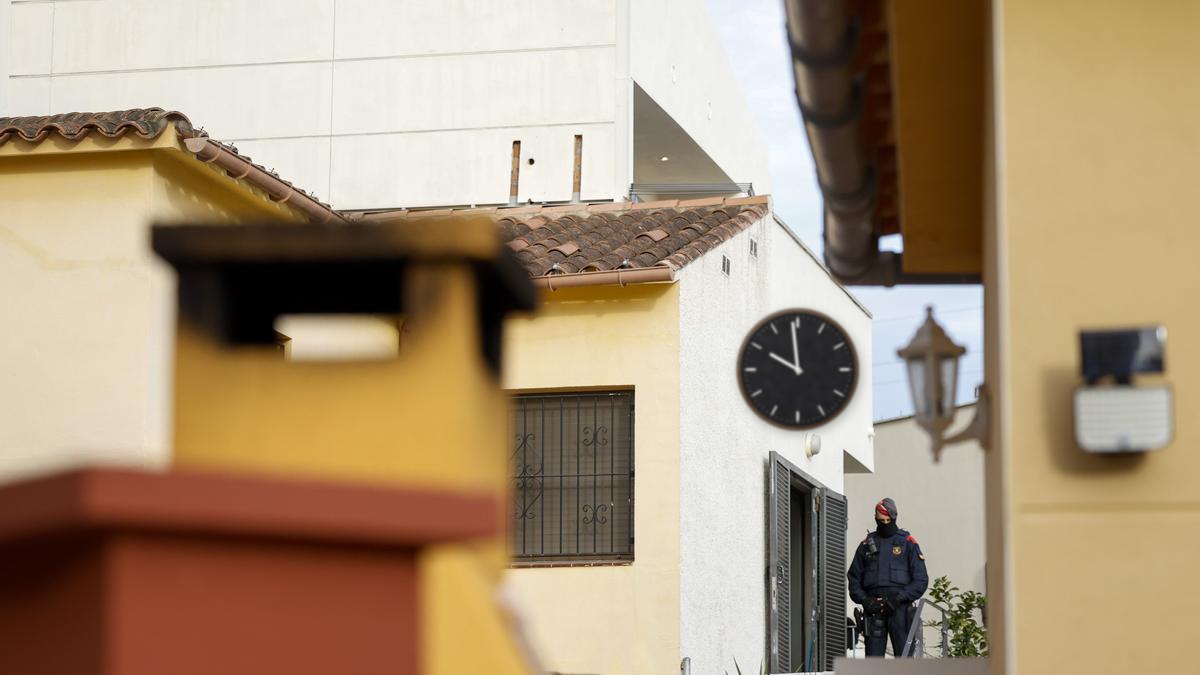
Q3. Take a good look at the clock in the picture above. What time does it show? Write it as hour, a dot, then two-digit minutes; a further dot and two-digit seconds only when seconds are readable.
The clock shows 9.59
